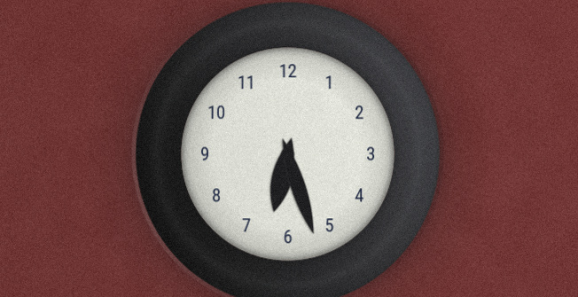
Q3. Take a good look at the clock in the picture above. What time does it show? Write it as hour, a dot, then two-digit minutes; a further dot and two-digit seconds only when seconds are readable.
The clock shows 6.27
